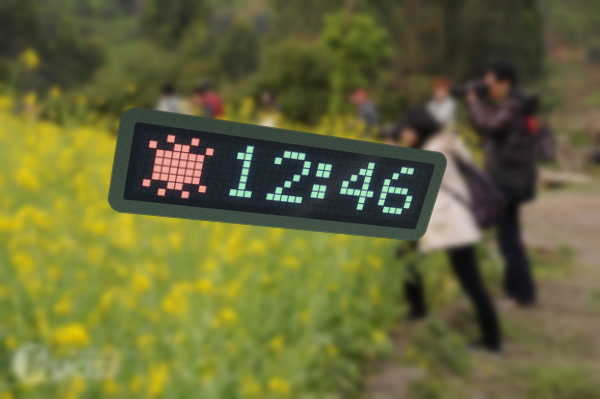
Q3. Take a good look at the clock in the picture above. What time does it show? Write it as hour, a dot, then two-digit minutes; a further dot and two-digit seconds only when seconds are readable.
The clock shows 12.46
